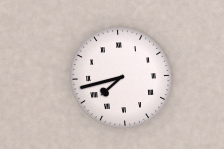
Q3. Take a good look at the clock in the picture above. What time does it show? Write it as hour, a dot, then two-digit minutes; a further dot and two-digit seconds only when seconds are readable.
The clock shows 7.43
